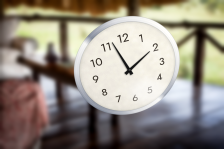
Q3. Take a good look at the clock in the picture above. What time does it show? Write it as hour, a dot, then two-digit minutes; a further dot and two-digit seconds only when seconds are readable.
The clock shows 1.57
